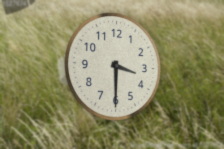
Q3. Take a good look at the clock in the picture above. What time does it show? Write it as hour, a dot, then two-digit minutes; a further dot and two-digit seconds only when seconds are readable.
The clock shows 3.30
